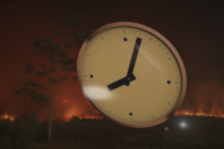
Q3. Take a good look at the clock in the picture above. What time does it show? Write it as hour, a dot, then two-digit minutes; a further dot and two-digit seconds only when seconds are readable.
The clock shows 8.03
